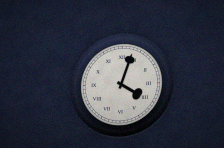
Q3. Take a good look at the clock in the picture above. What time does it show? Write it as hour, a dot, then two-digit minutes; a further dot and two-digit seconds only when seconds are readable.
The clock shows 4.03
